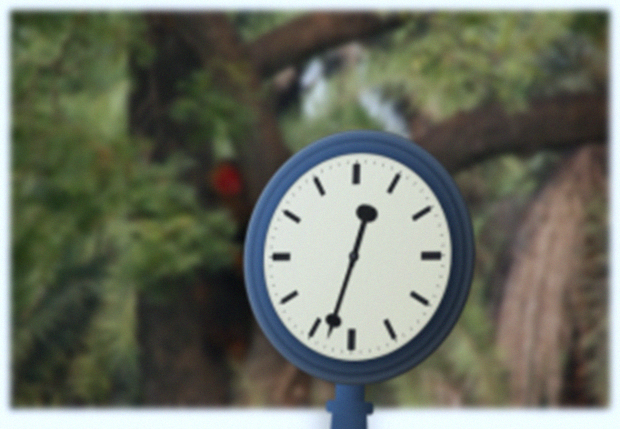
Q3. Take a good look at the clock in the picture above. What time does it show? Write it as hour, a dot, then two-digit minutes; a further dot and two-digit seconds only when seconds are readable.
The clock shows 12.33
